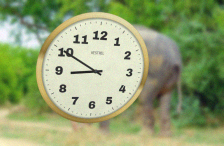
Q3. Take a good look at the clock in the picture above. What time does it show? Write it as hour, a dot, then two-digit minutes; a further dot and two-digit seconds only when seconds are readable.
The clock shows 8.50
